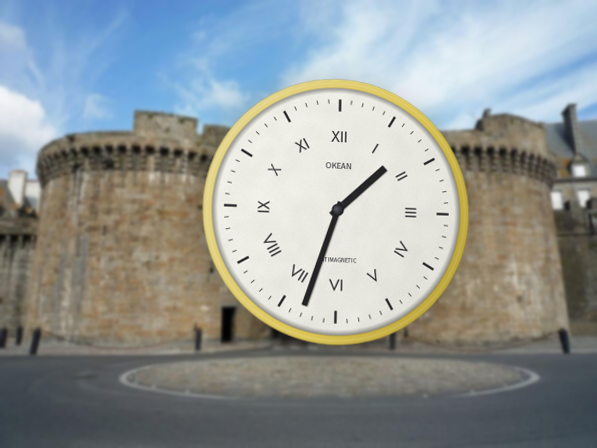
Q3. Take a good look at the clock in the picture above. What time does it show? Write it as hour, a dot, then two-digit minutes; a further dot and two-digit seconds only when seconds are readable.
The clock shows 1.33
